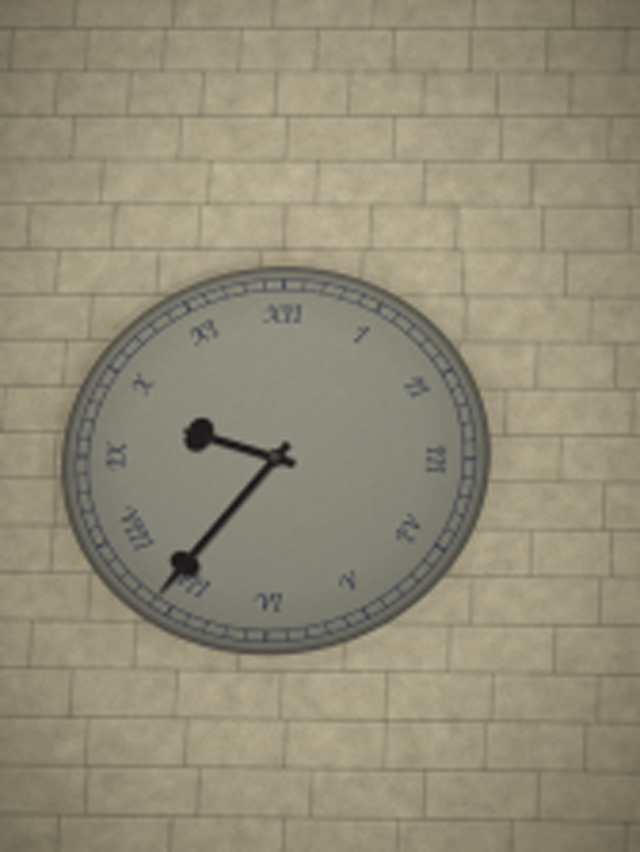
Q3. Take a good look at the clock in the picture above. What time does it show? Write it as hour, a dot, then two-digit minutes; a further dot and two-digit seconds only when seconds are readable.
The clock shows 9.36
